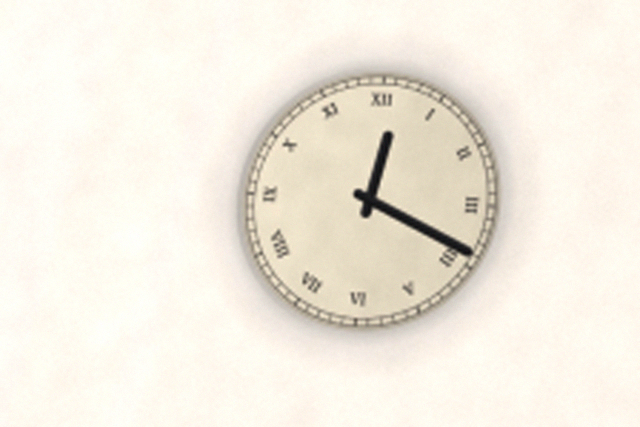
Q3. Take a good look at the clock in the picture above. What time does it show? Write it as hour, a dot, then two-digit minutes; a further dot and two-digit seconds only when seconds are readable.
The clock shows 12.19
